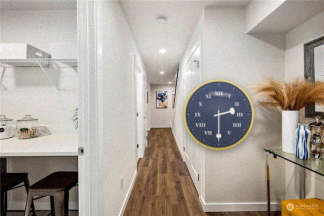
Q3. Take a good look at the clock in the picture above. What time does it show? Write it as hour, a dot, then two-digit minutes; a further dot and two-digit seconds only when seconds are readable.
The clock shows 2.30
